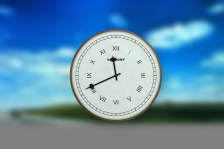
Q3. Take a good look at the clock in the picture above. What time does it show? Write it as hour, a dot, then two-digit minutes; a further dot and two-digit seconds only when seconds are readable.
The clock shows 11.41
